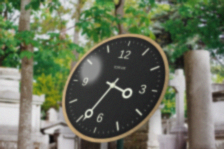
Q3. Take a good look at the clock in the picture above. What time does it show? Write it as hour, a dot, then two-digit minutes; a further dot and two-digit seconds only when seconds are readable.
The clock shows 3.34
